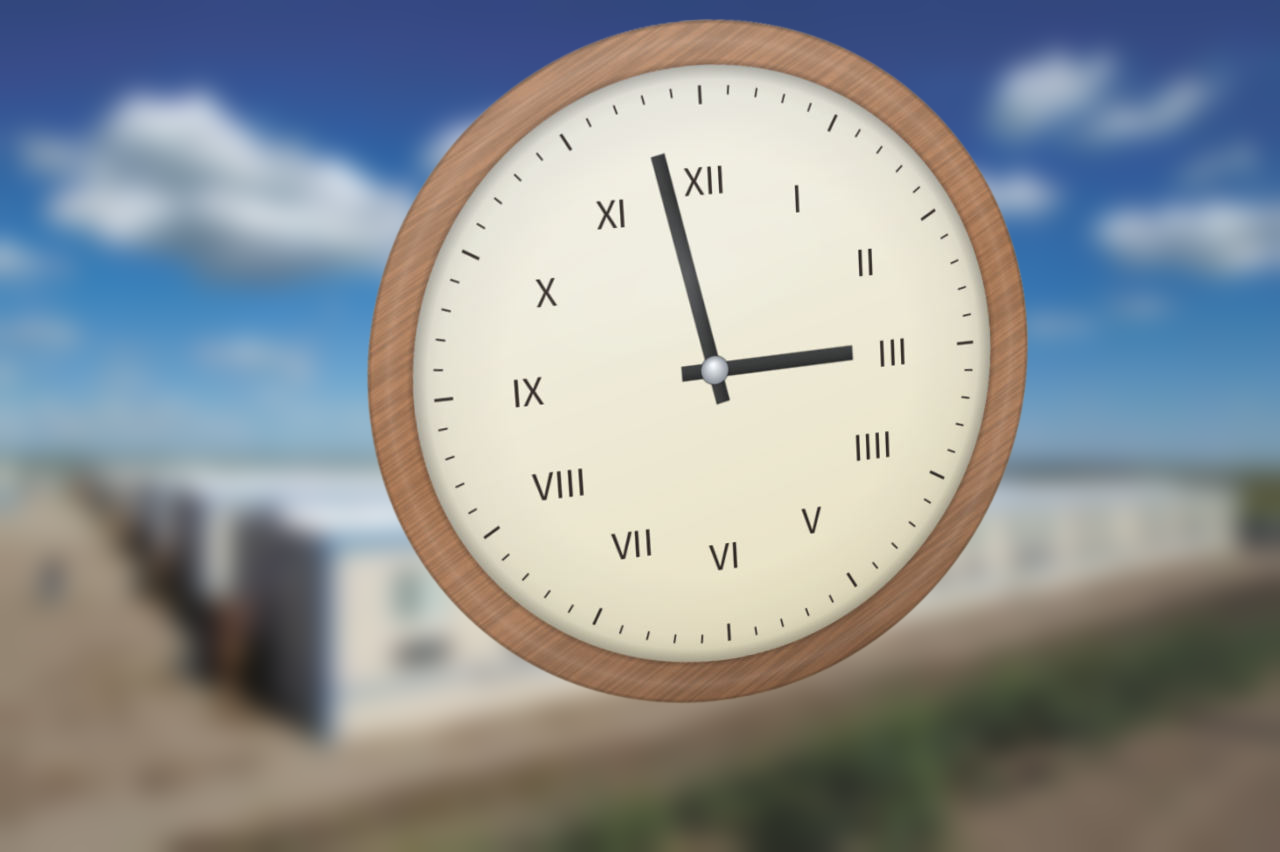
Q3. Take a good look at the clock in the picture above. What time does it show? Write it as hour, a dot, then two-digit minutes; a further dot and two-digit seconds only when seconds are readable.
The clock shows 2.58
